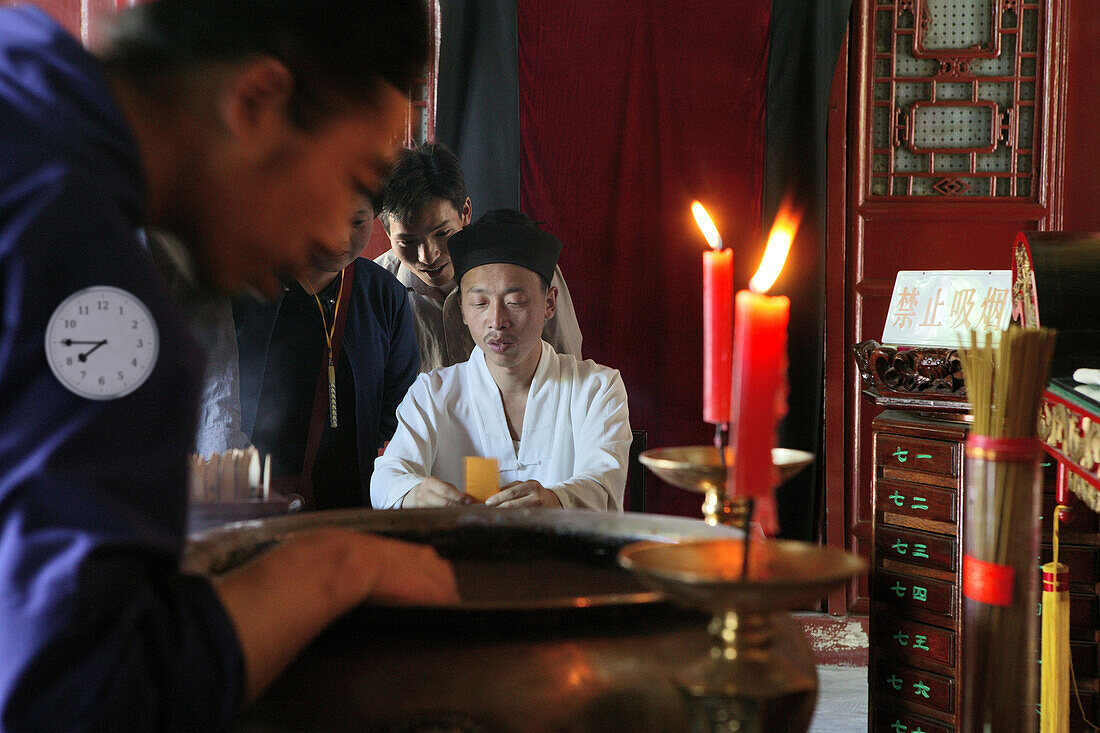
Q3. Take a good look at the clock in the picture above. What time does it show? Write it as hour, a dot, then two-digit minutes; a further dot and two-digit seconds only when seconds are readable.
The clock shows 7.45
